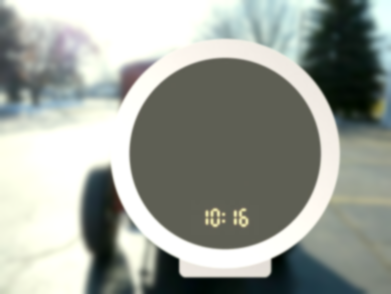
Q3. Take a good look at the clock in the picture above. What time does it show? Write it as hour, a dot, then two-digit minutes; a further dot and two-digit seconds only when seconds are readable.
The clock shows 10.16
